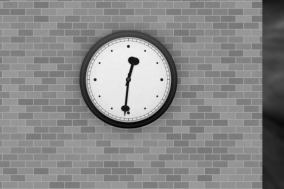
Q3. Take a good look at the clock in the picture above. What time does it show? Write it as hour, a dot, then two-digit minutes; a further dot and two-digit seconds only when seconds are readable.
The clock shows 12.31
